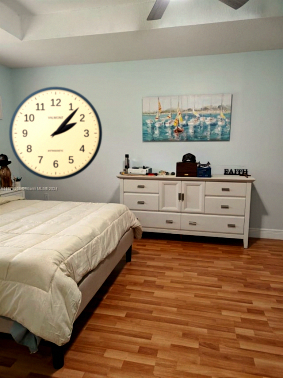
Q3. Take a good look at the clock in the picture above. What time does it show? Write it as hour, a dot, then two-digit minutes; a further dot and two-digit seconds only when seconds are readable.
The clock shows 2.07
